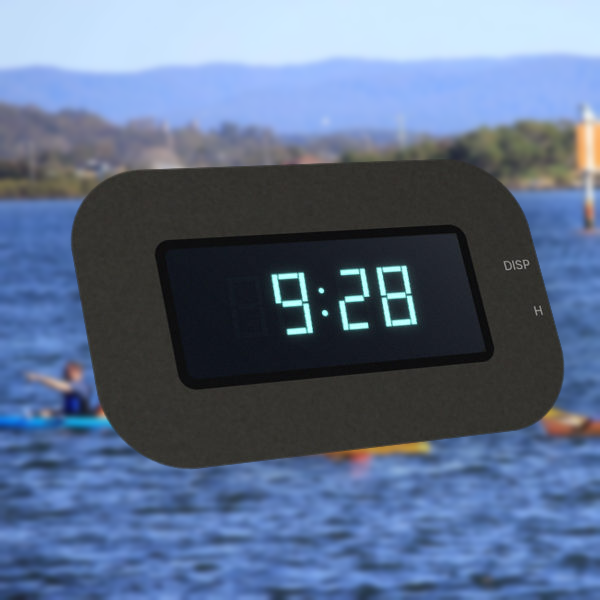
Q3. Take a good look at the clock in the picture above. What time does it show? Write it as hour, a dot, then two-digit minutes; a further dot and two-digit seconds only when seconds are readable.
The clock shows 9.28
